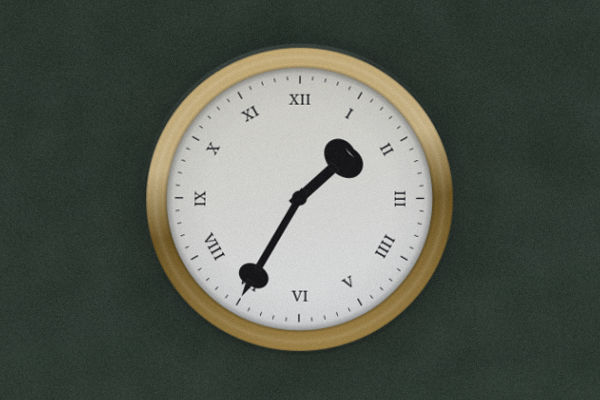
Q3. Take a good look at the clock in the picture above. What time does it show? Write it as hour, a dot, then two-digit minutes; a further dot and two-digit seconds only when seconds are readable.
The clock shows 1.35
